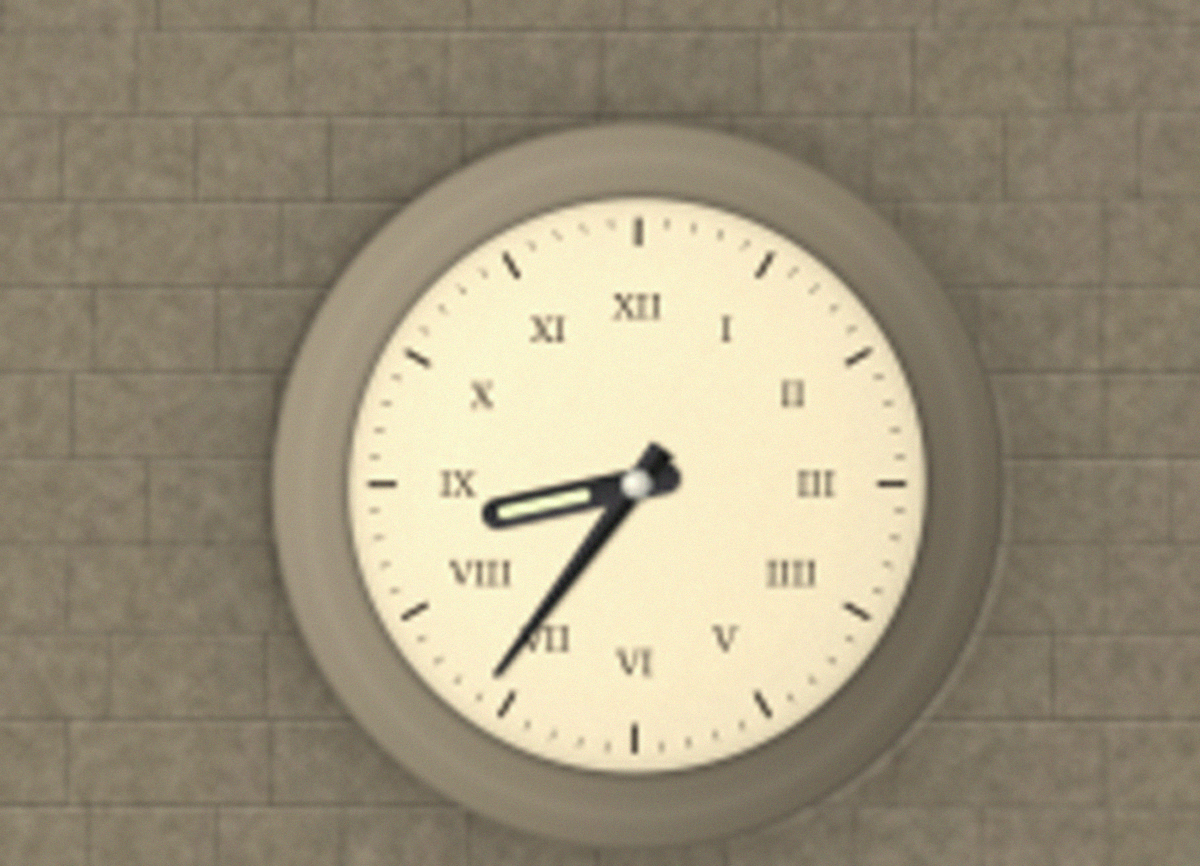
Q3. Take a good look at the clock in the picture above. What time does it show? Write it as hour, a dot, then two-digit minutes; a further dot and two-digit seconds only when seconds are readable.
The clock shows 8.36
